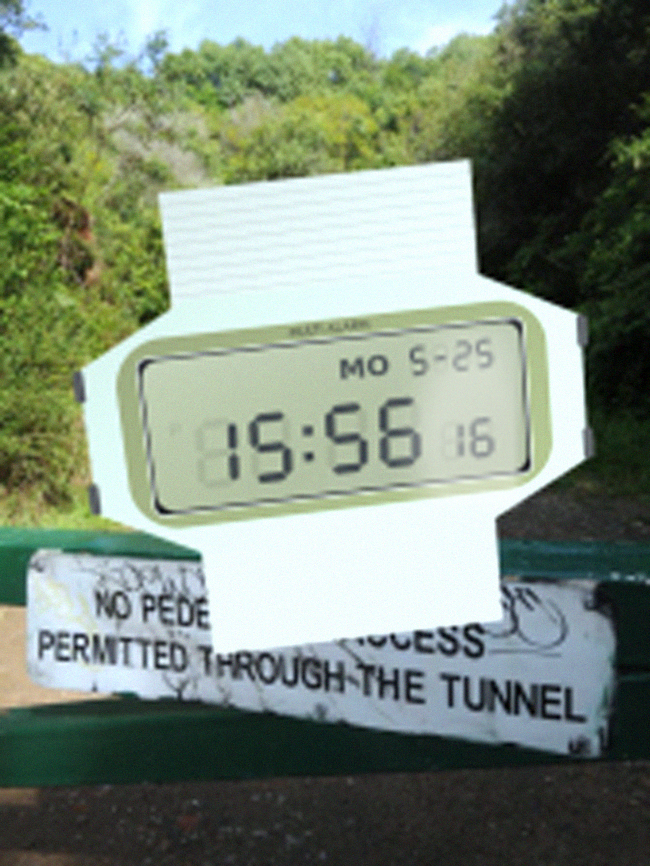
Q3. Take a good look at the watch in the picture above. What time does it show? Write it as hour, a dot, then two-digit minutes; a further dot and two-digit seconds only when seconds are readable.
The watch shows 15.56.16
